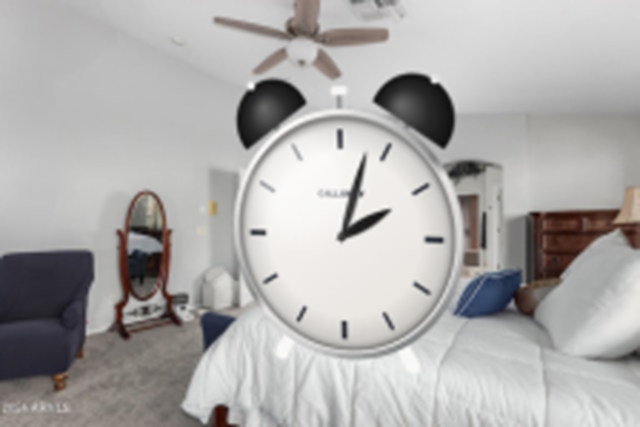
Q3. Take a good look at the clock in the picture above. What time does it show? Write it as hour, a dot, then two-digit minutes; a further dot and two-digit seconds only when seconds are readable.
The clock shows 2.03
